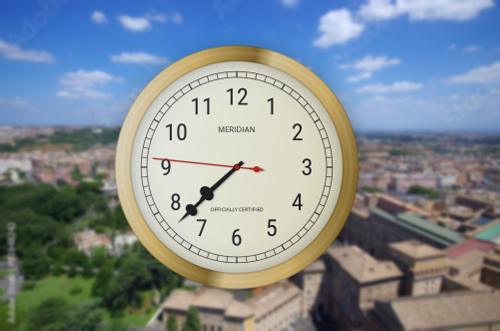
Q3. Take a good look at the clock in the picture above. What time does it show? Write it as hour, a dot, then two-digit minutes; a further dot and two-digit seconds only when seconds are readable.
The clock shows 7.37.46
